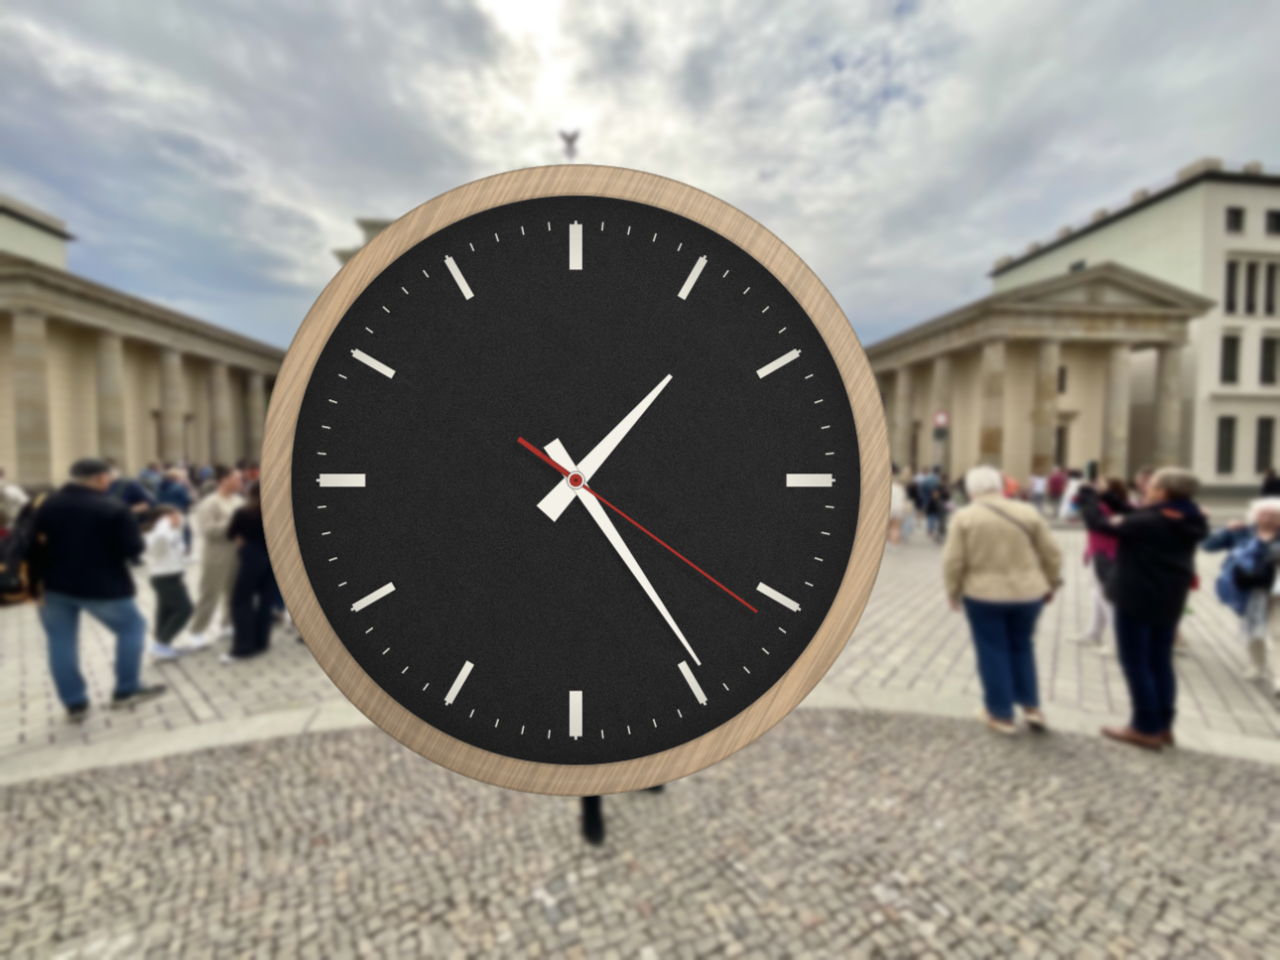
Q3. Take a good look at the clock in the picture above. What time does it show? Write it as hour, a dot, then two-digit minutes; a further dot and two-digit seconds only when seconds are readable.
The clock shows 1.24.21
